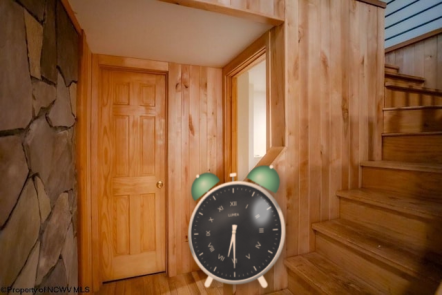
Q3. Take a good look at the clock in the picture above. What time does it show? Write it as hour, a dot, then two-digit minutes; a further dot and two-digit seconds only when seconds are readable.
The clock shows 6.30
